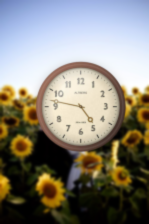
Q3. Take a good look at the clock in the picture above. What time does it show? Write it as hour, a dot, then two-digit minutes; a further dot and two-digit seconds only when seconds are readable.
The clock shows 4.47
